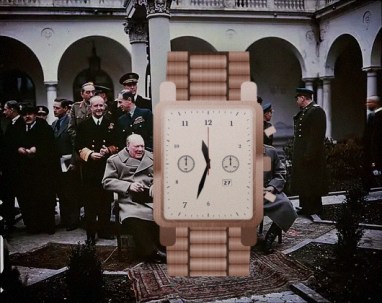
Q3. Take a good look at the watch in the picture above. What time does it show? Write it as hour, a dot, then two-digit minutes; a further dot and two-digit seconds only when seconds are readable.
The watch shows 11.33
